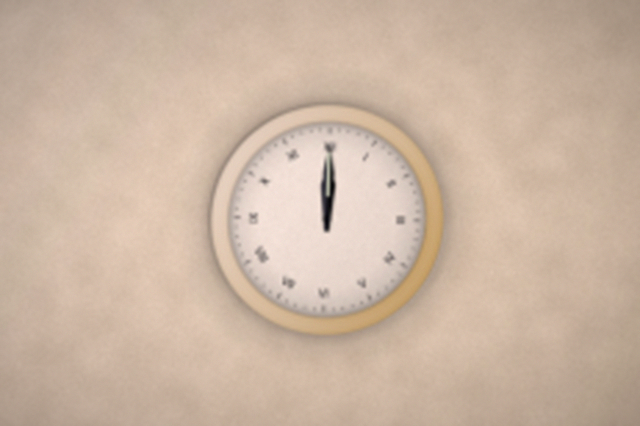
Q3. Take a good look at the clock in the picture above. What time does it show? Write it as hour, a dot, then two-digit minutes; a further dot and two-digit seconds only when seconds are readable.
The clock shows 12.00
